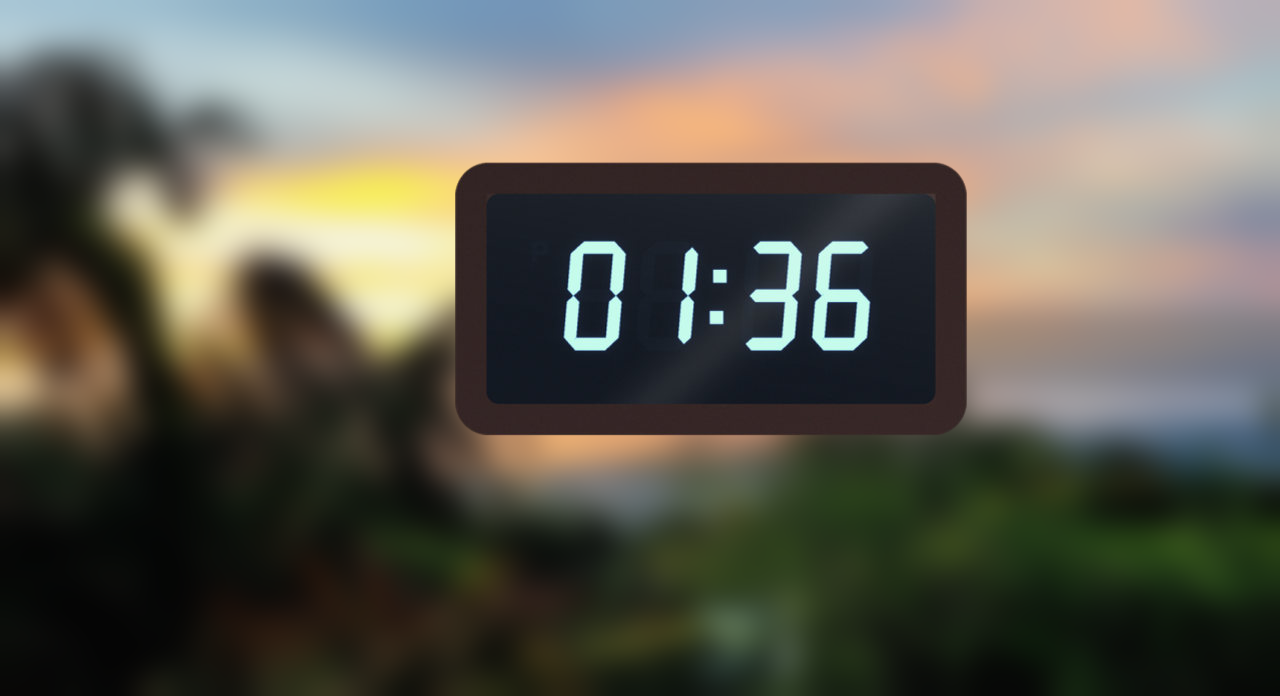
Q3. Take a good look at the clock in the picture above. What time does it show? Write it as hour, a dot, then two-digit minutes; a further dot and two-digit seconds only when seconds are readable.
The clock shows 1.36
